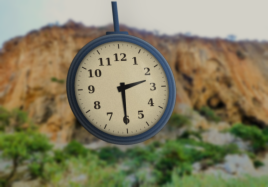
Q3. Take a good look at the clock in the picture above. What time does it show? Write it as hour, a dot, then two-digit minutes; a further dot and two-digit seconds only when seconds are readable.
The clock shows 2.30
